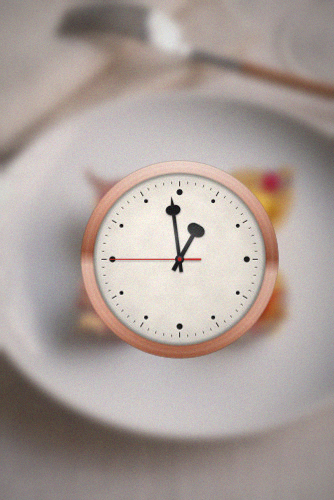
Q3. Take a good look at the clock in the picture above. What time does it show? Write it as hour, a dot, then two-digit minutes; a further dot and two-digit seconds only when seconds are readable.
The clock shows 12.58.45
